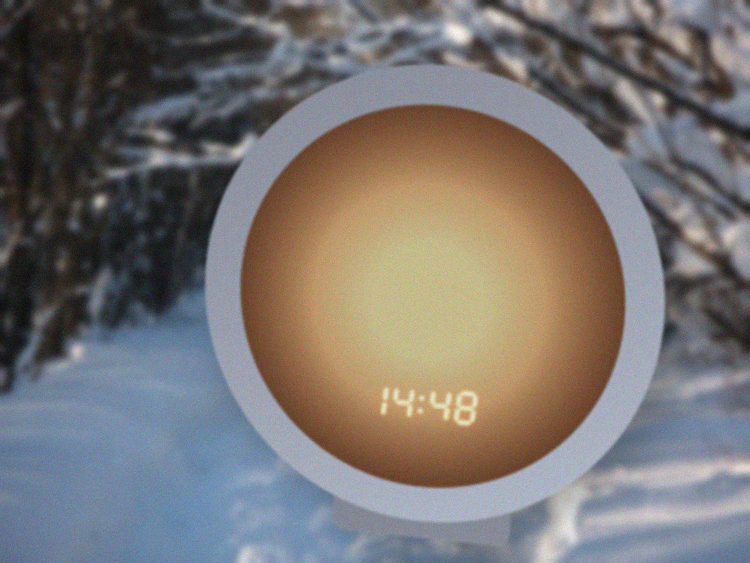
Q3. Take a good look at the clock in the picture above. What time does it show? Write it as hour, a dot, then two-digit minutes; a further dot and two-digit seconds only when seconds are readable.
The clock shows 14.48
